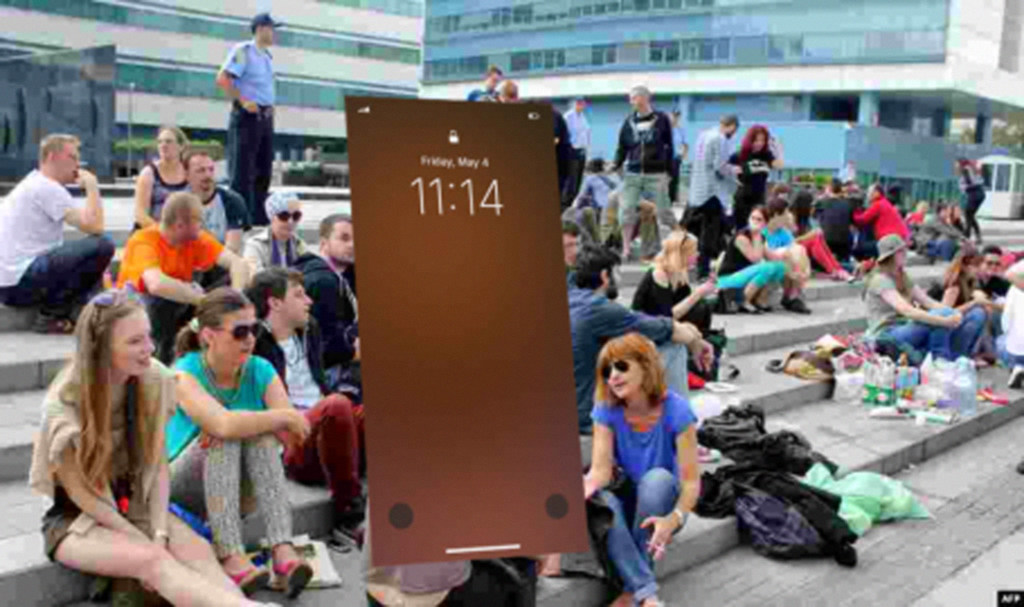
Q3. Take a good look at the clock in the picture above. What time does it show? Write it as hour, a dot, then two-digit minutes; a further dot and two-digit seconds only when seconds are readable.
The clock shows 11.14
